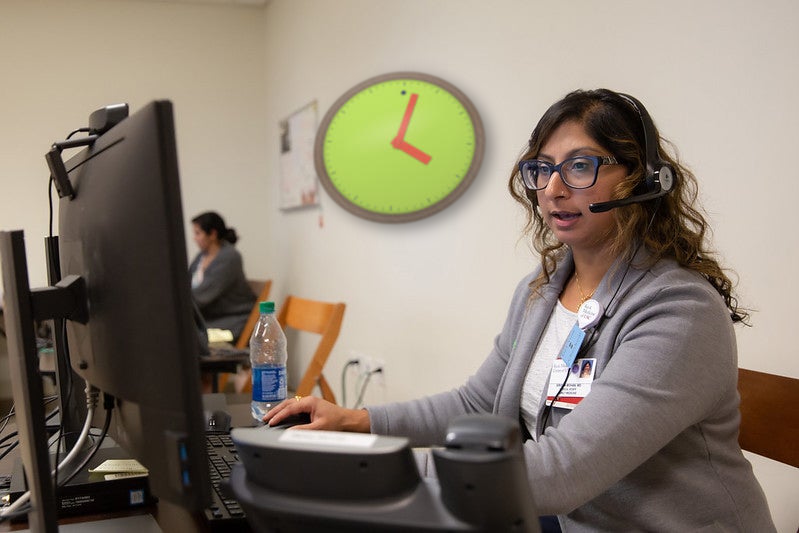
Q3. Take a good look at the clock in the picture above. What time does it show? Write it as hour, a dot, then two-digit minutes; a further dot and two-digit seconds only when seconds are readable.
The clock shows 4.02
